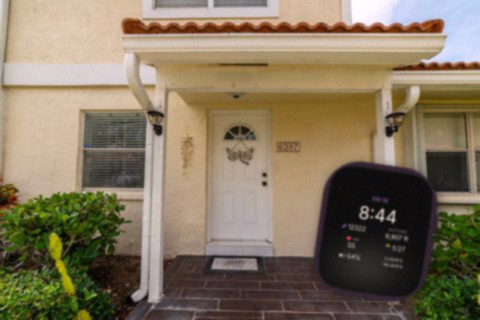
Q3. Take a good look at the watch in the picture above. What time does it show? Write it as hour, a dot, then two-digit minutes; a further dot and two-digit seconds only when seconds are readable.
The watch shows 8.44
